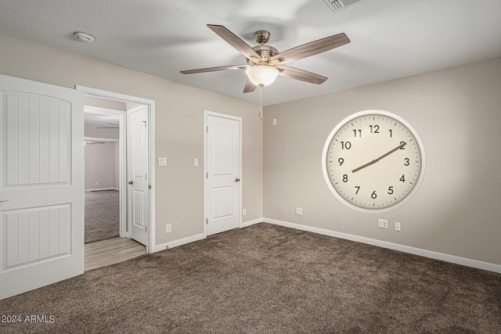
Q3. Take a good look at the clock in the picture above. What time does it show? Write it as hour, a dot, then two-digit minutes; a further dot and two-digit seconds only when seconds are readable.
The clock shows 8.10
